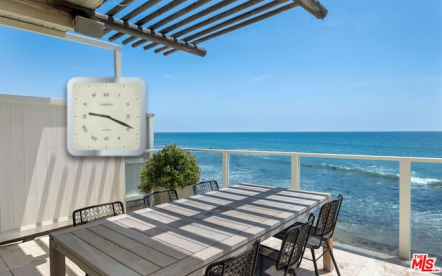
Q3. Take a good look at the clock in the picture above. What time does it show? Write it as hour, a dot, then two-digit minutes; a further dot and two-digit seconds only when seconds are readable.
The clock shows 9.19
